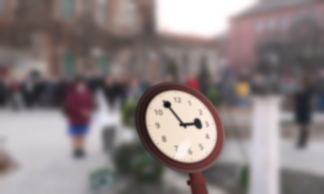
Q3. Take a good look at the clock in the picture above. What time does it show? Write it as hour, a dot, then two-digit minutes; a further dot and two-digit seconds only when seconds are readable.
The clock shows 2.55
